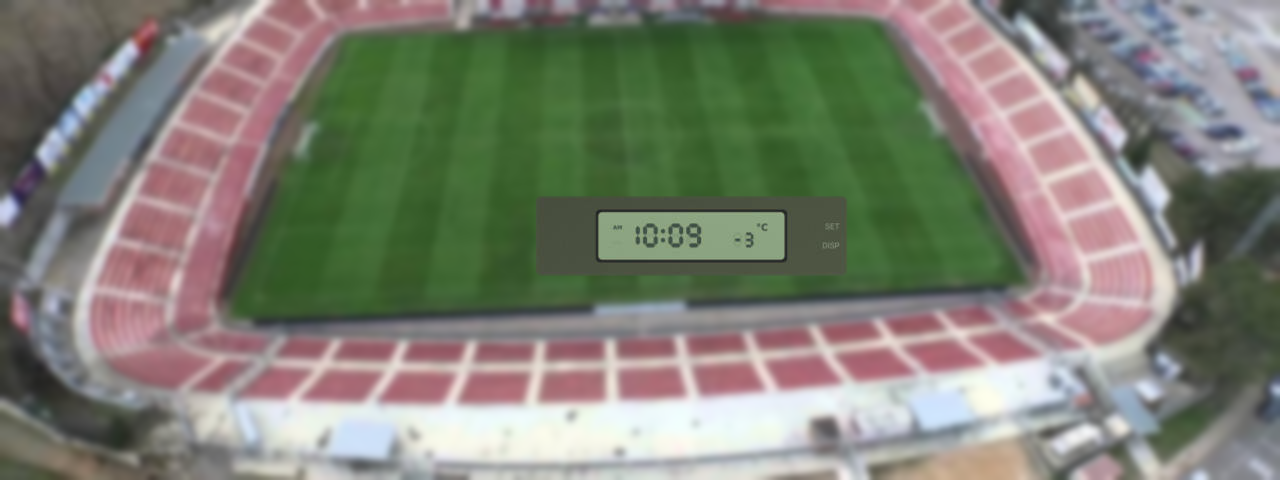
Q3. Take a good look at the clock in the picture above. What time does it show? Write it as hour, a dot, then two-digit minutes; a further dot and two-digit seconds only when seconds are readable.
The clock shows 10.09
